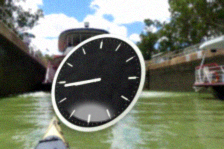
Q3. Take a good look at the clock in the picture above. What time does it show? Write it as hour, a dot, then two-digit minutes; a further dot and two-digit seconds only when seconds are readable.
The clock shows 8.44
